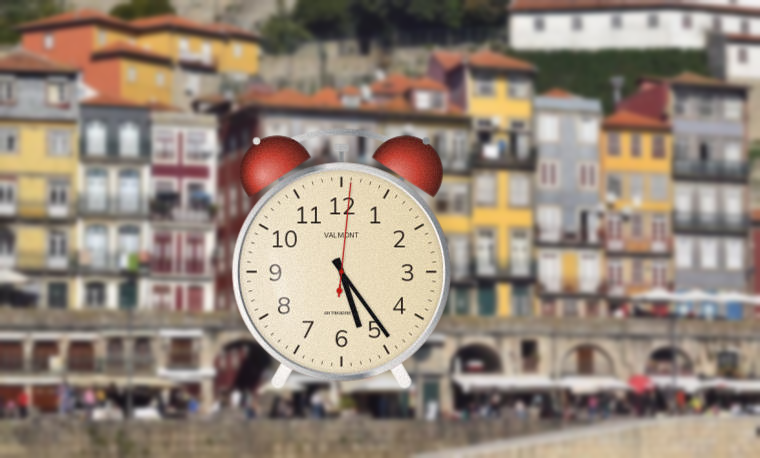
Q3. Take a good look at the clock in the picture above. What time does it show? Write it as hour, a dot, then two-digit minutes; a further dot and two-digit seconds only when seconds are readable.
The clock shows 5.24.01
